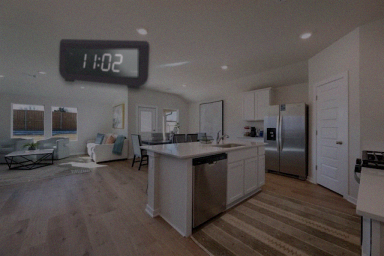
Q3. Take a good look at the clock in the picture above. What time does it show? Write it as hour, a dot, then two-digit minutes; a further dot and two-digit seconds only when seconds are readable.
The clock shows 11.02
